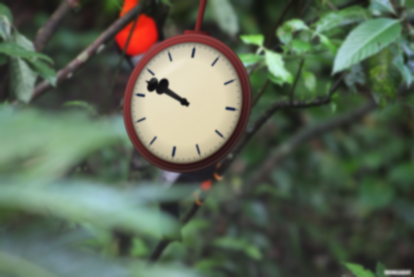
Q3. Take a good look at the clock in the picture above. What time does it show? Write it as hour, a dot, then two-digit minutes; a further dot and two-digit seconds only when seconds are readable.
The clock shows 9.48
